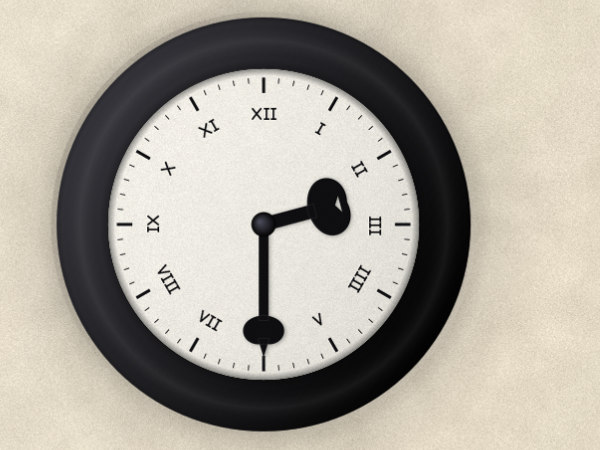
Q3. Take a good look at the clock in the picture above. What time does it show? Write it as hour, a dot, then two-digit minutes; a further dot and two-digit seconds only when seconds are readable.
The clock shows 2.30
